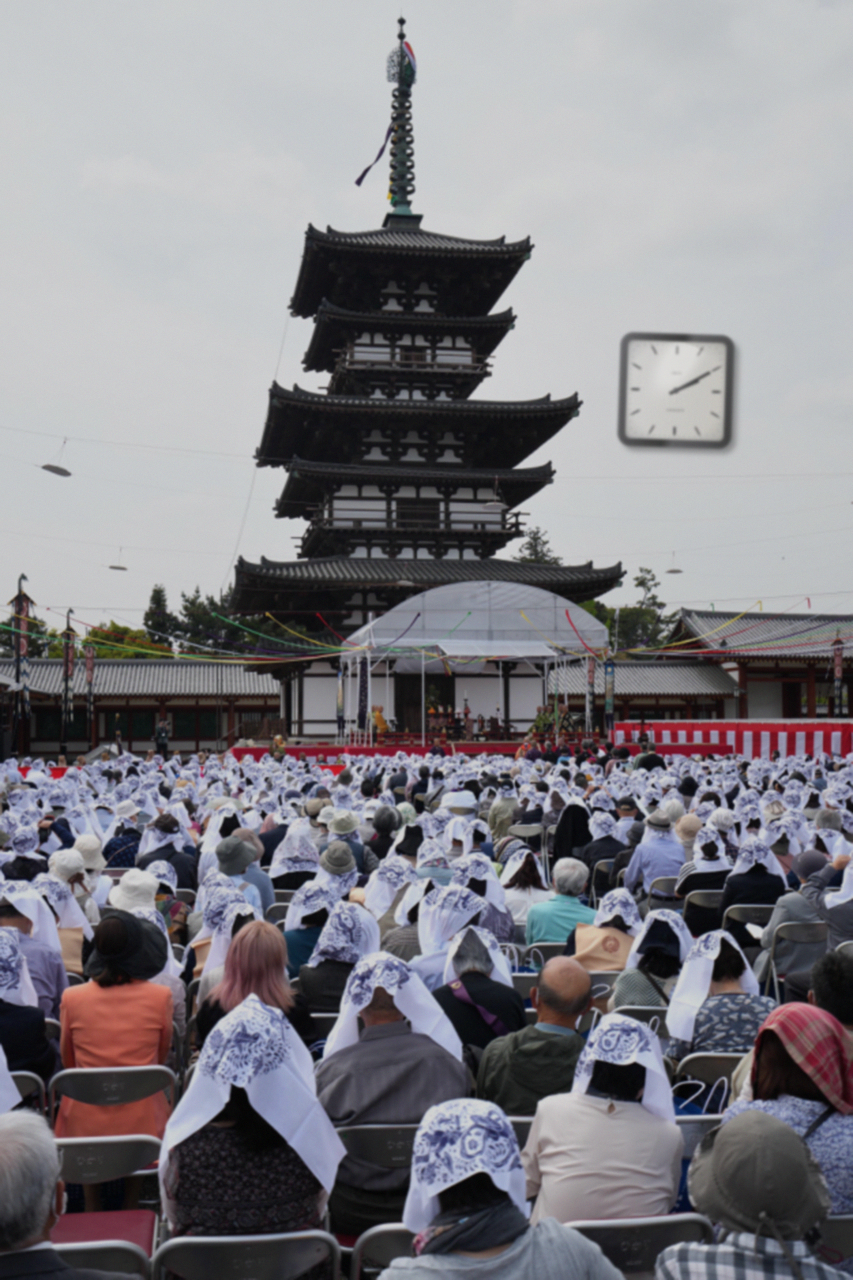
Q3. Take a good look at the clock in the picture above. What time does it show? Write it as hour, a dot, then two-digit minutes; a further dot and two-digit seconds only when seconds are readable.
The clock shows 2.10
